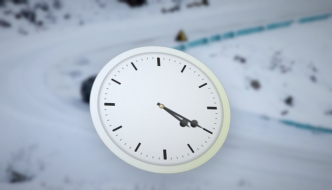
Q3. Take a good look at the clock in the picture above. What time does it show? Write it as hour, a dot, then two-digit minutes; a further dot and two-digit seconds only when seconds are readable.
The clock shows 4.20
